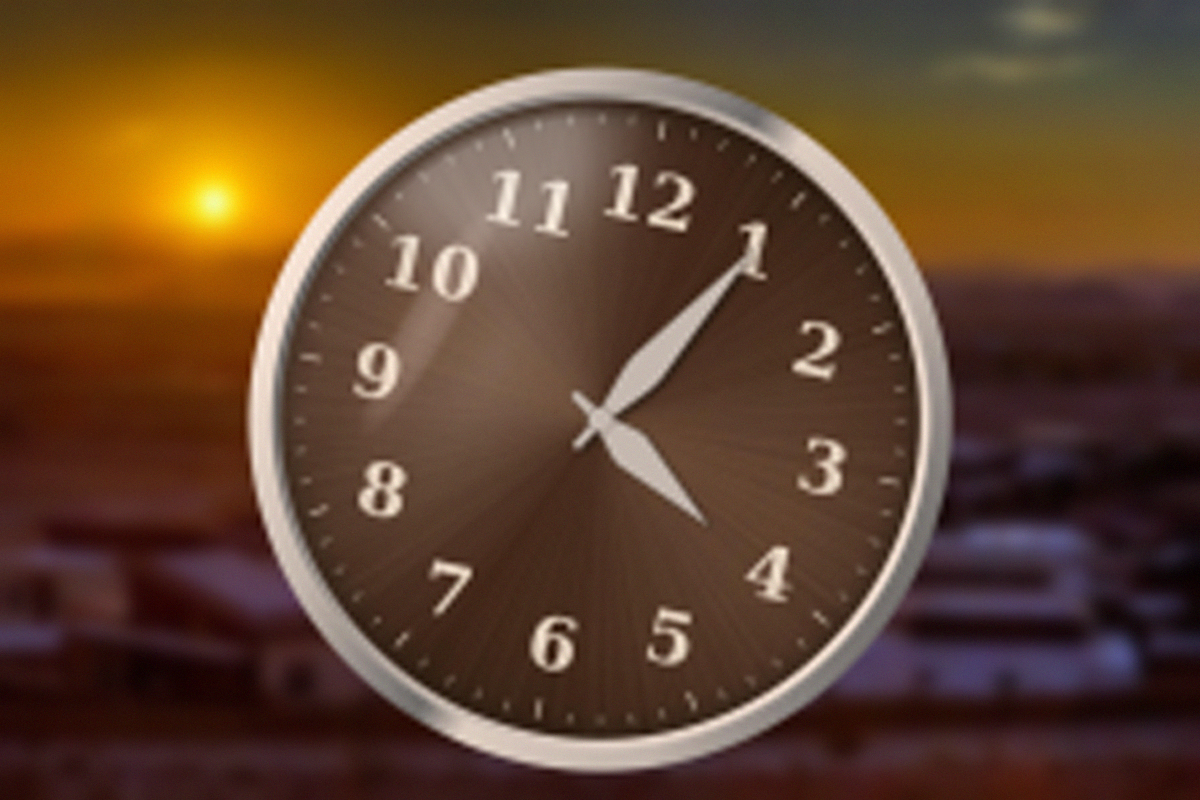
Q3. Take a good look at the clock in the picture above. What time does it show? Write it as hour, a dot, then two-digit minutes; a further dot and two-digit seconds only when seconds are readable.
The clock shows 4.05
